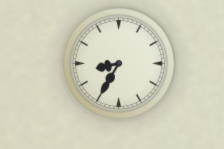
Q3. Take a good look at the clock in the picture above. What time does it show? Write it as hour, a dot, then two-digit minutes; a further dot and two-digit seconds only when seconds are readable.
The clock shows 8.35
